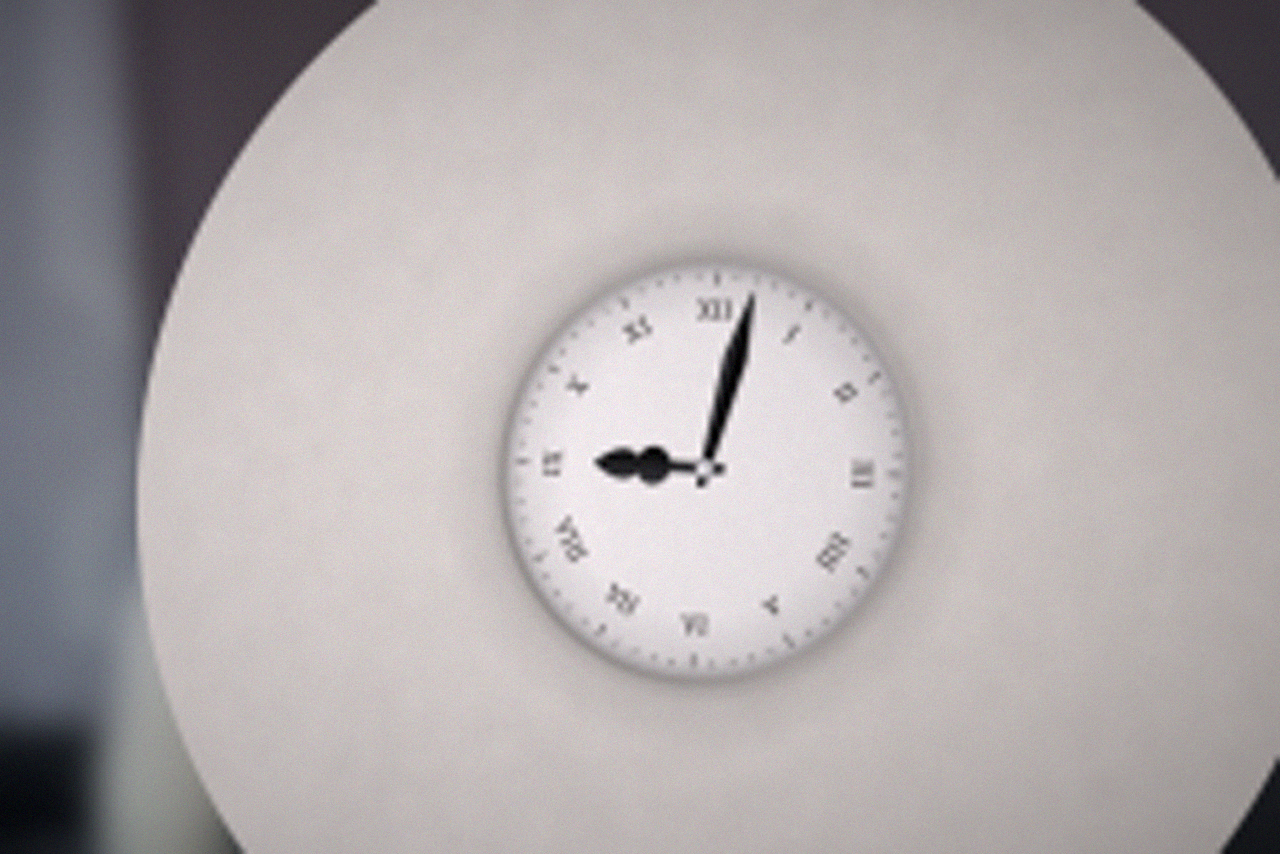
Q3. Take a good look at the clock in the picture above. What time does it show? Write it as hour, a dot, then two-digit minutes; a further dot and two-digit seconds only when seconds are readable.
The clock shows 9.02
